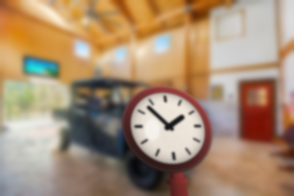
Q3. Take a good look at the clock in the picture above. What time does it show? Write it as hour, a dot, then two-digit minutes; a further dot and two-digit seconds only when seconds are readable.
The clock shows 1.53
